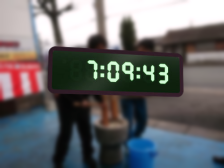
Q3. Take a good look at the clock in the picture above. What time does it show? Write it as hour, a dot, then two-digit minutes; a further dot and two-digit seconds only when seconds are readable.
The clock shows 7.09.43
